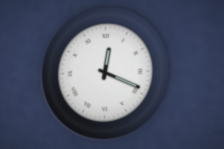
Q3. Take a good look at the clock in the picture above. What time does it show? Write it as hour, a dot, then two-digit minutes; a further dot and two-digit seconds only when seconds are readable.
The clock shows 12.19
